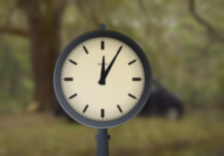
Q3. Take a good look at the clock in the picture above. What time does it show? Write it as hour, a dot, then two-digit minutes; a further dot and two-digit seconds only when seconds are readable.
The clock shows 12.05
